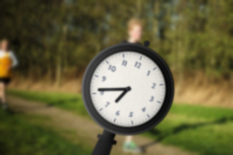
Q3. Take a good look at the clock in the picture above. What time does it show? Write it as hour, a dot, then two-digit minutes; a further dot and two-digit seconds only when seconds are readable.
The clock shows 6.41
